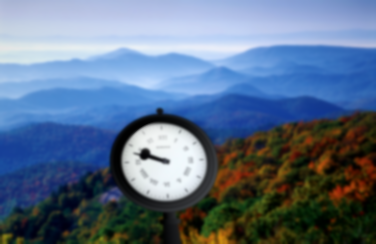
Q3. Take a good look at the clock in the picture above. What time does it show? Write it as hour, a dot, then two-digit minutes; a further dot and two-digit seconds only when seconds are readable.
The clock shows 9.48
